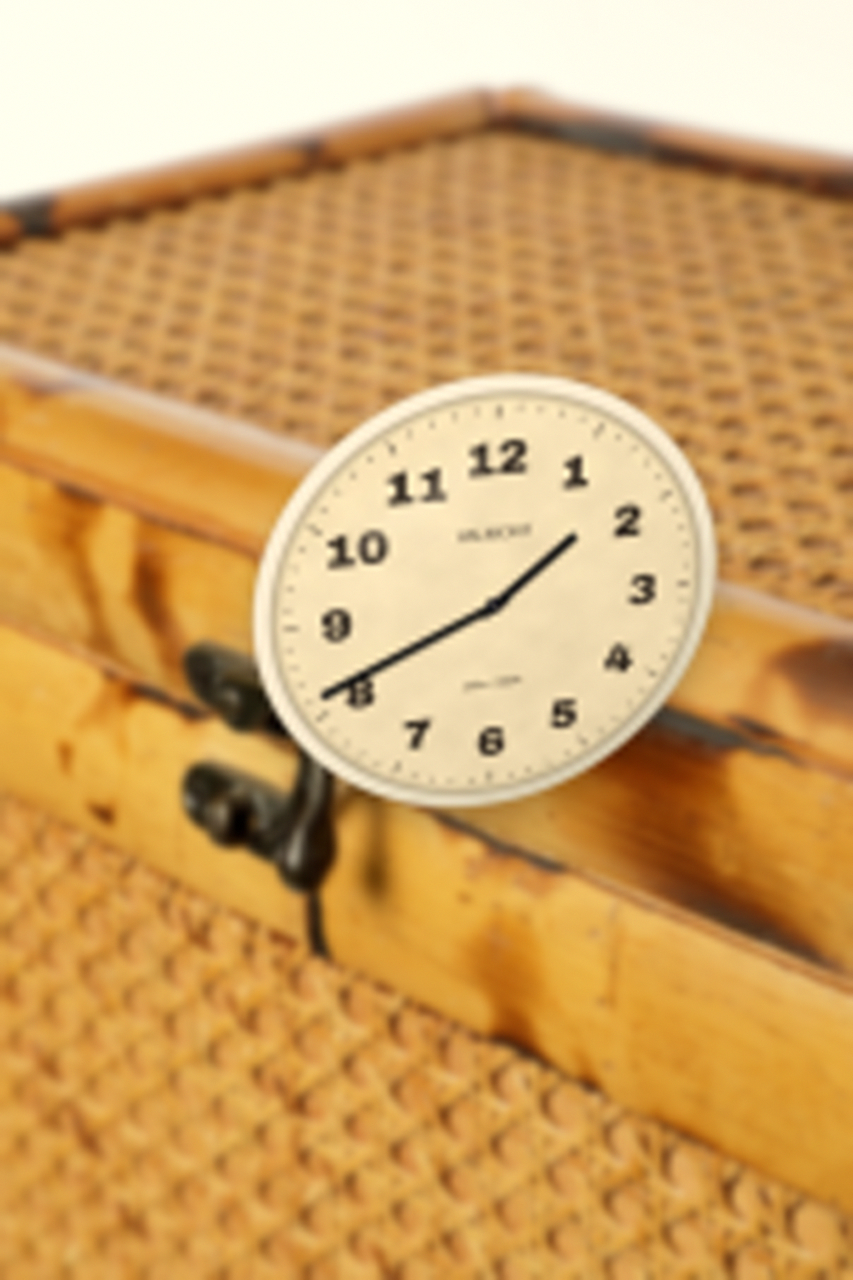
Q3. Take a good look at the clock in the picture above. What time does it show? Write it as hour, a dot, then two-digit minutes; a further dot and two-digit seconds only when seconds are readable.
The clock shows 1.41
